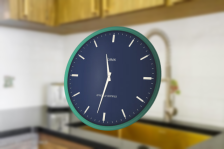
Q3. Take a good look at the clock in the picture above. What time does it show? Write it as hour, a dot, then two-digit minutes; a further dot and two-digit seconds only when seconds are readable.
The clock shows 11.32
